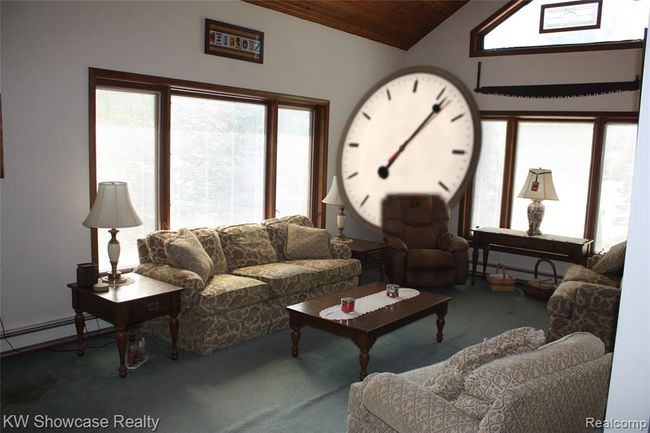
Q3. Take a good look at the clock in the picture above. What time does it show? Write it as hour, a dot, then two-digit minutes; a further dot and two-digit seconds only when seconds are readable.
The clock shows 7.06.07
